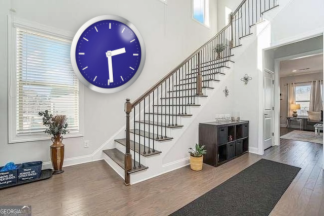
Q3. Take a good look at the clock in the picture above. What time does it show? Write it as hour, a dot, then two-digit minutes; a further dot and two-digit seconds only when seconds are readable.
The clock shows 2.29
